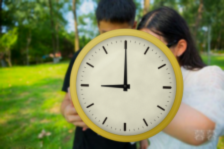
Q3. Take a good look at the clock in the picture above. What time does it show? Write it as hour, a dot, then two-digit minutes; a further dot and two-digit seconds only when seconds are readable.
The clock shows 9.00
